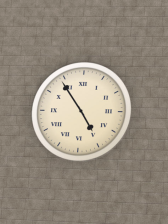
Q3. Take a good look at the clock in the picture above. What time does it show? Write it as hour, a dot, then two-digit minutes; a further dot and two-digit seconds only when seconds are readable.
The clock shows 4.54
